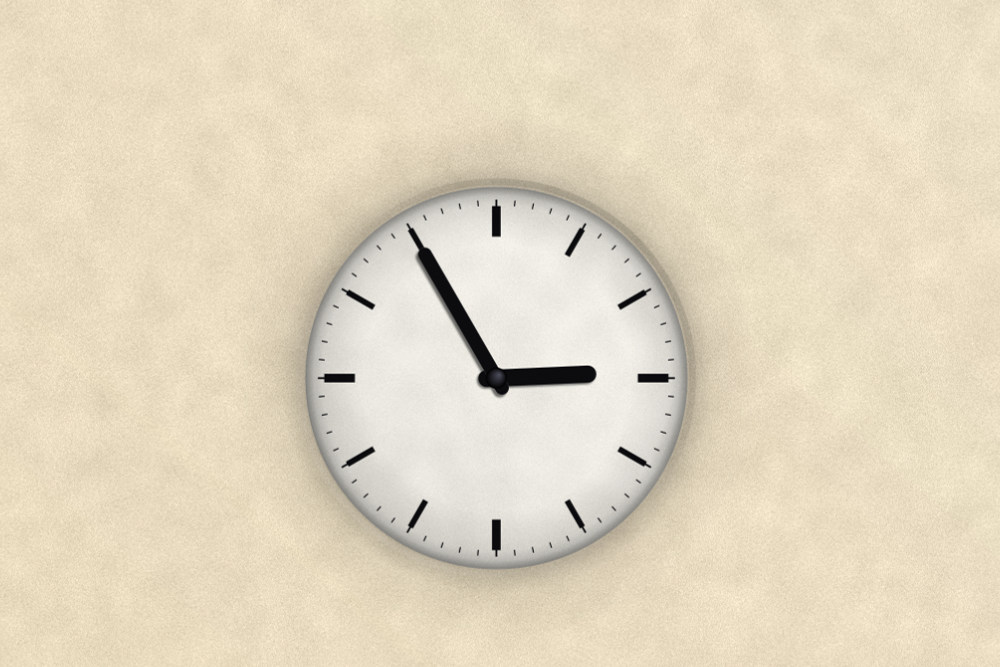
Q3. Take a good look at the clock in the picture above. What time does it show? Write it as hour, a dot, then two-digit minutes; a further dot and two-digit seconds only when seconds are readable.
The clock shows 2.55
